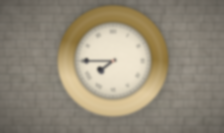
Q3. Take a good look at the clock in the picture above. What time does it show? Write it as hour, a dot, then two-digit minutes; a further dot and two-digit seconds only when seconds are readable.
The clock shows 7.45
